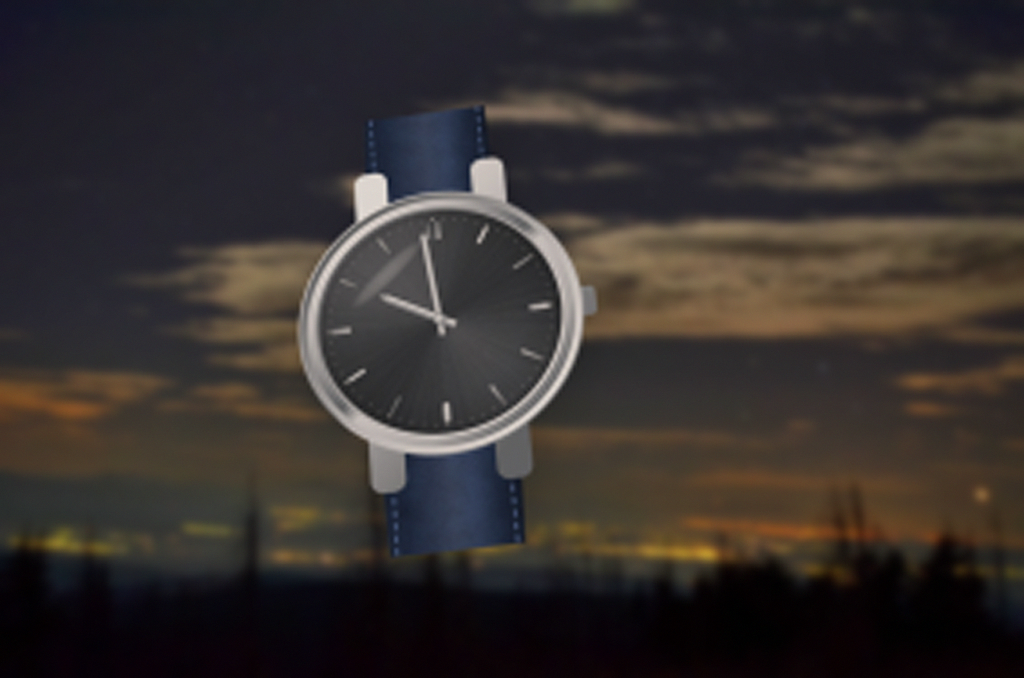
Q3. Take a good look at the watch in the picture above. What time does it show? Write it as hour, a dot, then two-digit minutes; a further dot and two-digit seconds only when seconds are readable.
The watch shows 9.59
